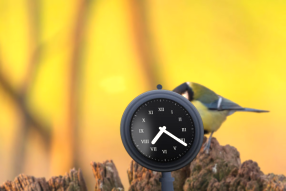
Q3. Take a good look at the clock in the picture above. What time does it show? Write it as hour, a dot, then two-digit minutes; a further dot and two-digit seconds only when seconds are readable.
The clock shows 7.21
